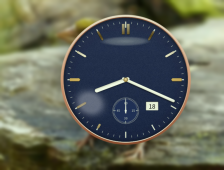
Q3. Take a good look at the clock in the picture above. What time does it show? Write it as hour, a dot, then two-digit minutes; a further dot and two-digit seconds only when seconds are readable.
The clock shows 8.19
